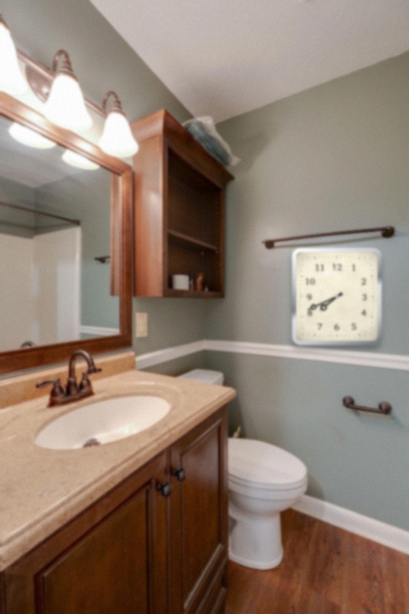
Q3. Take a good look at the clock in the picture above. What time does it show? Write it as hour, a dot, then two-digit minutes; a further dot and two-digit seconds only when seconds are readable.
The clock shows 7.41
